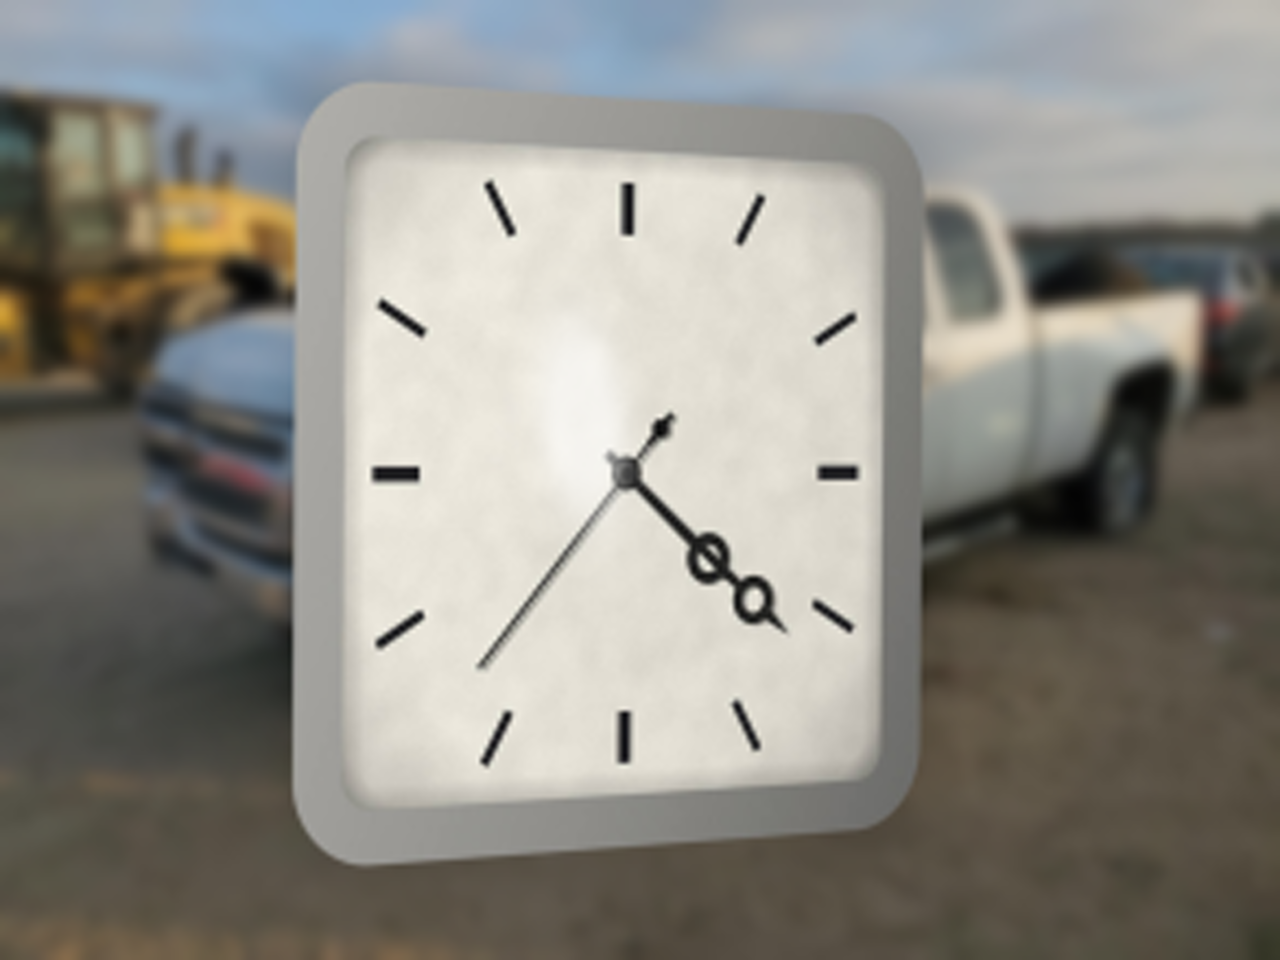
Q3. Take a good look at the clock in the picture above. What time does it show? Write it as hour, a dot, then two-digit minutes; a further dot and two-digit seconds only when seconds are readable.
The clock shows 4.21.37
